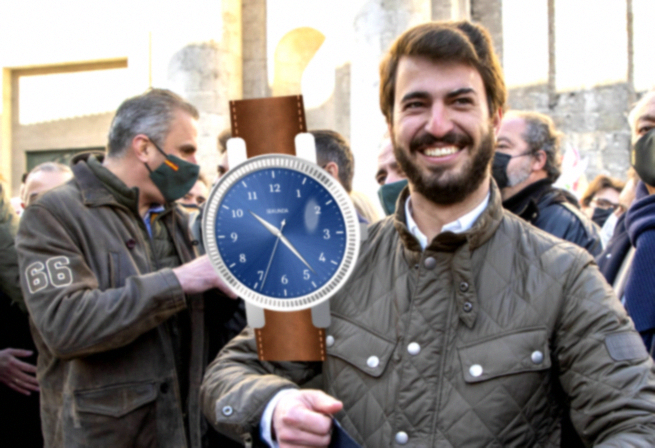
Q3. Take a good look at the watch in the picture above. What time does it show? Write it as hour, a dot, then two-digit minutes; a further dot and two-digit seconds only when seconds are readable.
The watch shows 10.23.34
